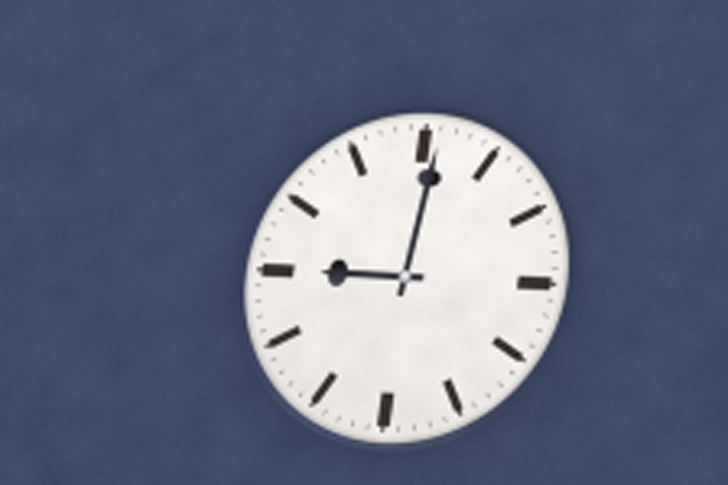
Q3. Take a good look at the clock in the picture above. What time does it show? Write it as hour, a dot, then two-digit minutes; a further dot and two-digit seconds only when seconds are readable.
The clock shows 9.01
